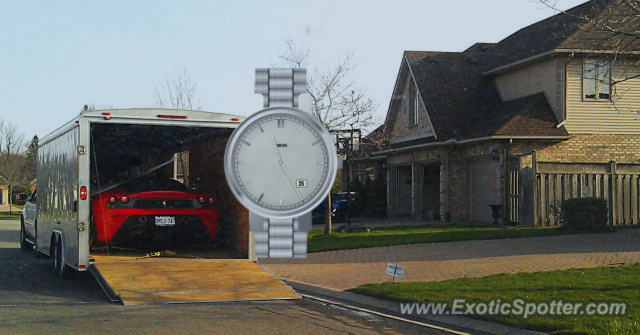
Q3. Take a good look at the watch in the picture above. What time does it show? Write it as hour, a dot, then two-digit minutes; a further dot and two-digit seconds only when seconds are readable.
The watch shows 11.25
